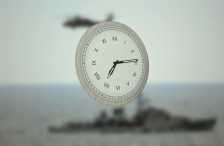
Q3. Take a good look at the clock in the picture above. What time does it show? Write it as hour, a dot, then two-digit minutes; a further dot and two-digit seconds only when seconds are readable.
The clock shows 7.14
